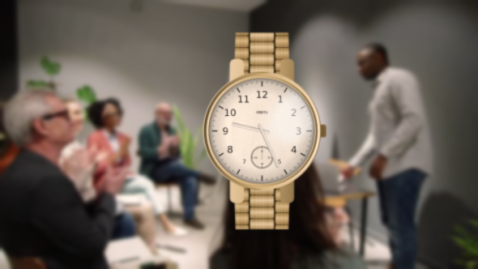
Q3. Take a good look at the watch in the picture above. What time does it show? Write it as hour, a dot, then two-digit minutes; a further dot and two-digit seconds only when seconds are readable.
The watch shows 9.26
